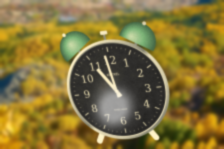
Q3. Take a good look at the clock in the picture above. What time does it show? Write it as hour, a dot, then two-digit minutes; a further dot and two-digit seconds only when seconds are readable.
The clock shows 10.59
